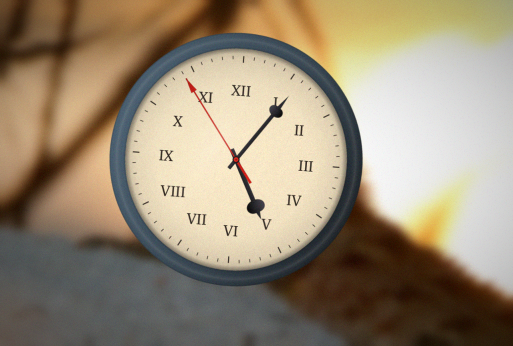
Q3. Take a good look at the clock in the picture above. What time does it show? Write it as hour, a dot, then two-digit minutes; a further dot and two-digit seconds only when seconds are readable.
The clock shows 5.05.54
